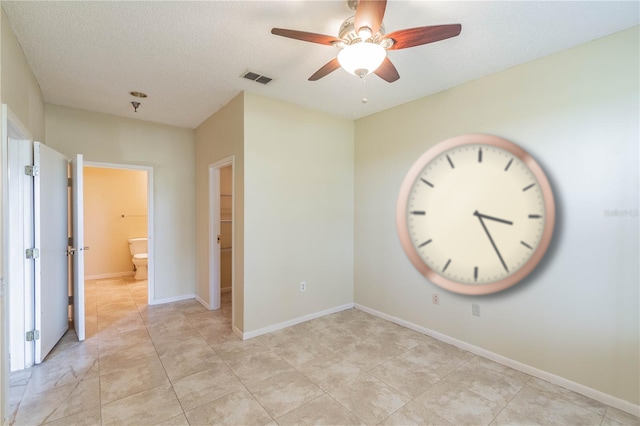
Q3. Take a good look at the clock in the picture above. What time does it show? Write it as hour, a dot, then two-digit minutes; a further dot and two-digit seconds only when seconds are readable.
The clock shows 3.25
